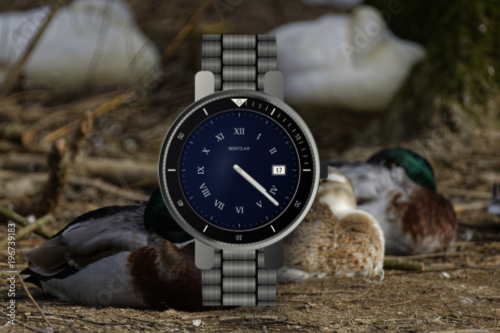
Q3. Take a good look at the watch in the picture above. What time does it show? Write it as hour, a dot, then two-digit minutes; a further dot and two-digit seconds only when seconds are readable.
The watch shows 4.22
